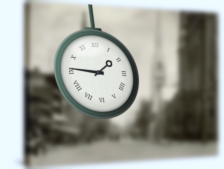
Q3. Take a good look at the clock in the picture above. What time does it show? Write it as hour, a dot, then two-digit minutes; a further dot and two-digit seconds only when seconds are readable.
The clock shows 1.46
